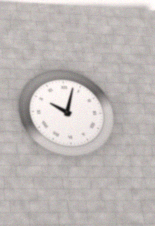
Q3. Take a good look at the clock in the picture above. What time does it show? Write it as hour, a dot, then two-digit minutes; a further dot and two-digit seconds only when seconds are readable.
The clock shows 10.03
